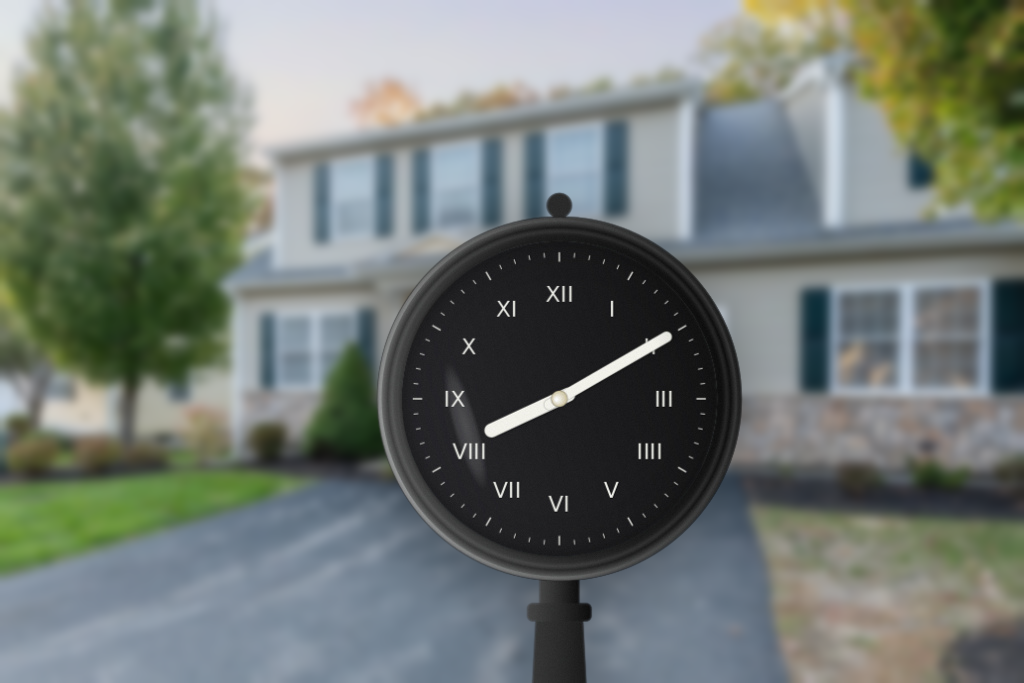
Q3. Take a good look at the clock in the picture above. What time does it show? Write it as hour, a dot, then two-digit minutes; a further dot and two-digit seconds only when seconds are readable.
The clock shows 8.10
